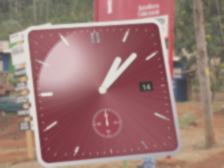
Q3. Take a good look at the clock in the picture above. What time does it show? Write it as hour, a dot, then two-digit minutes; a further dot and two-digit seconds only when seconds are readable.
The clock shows 1.08
